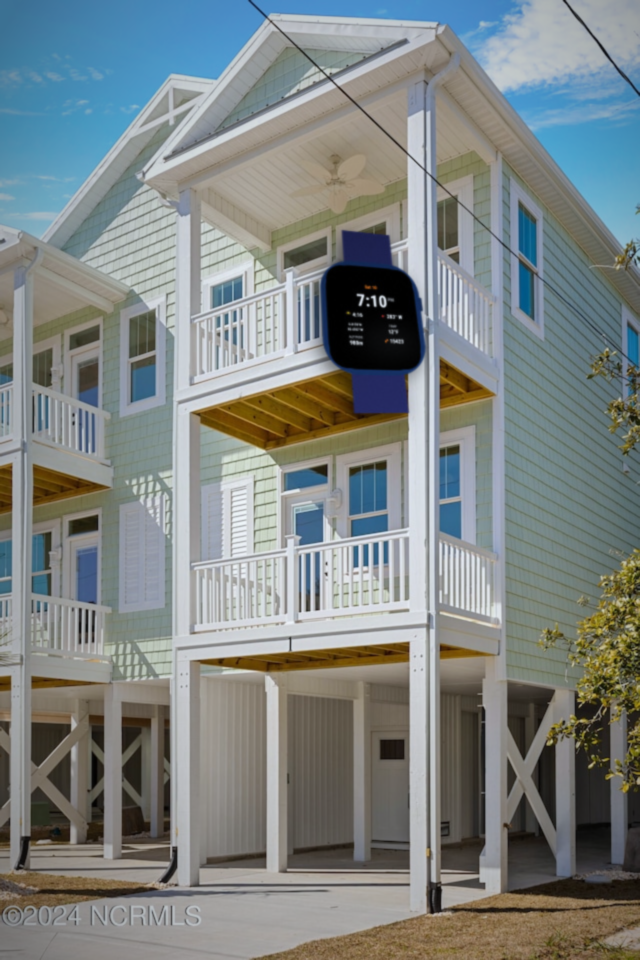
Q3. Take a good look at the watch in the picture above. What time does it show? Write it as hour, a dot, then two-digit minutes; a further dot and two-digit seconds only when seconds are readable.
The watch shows 7.10
